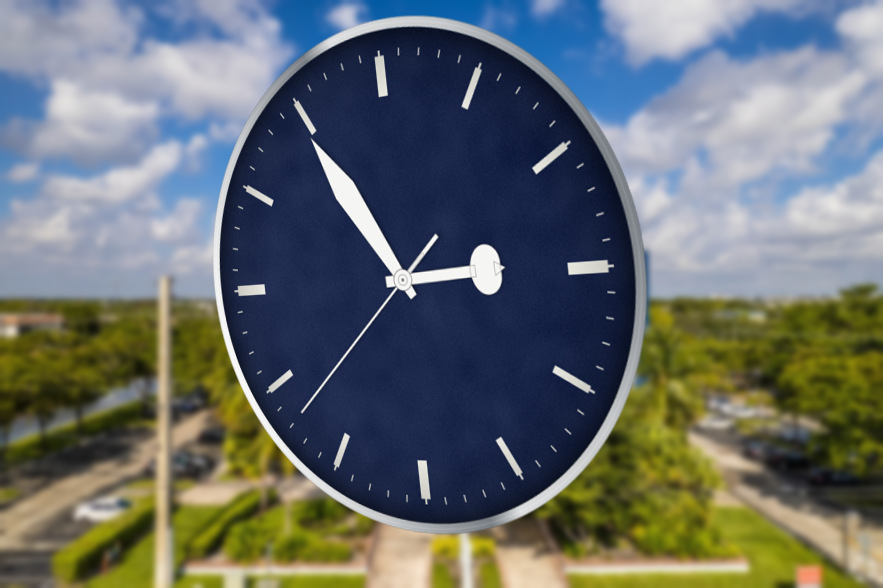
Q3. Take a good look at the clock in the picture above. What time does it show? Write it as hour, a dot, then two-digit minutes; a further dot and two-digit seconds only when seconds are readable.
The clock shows 2.54.38
